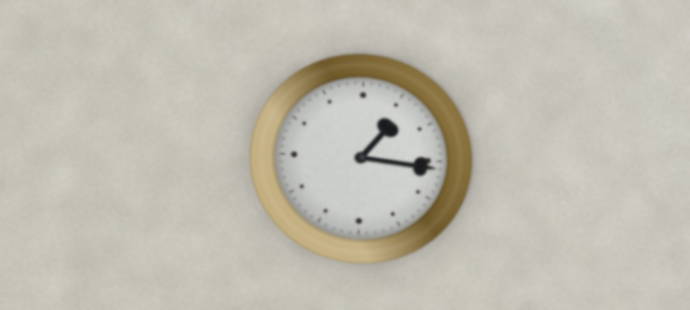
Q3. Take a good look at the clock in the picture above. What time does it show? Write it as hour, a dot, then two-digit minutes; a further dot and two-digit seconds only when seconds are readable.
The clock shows 1.16
